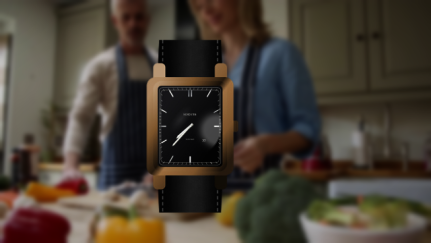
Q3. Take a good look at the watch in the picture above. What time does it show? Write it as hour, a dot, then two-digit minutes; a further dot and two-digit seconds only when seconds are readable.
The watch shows 7.37
